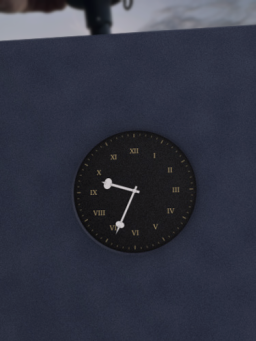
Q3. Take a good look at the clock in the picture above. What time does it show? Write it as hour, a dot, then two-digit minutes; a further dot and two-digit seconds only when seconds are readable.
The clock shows 9.34
